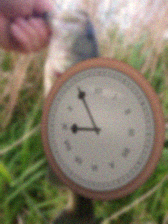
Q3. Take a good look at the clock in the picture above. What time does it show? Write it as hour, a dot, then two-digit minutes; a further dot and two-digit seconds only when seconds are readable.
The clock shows 8.55
